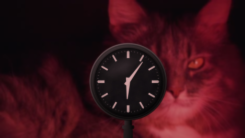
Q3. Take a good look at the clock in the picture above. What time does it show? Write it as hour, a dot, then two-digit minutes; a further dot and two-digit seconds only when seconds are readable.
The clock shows 6.06
